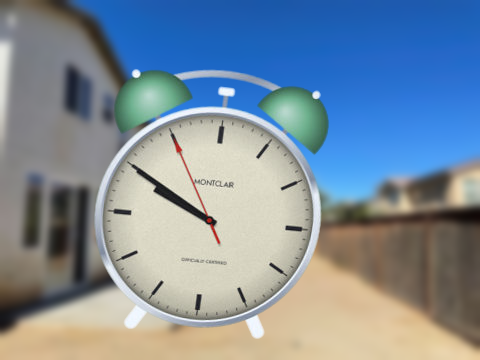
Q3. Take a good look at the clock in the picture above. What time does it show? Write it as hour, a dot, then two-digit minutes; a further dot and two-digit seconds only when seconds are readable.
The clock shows 9.49.55
